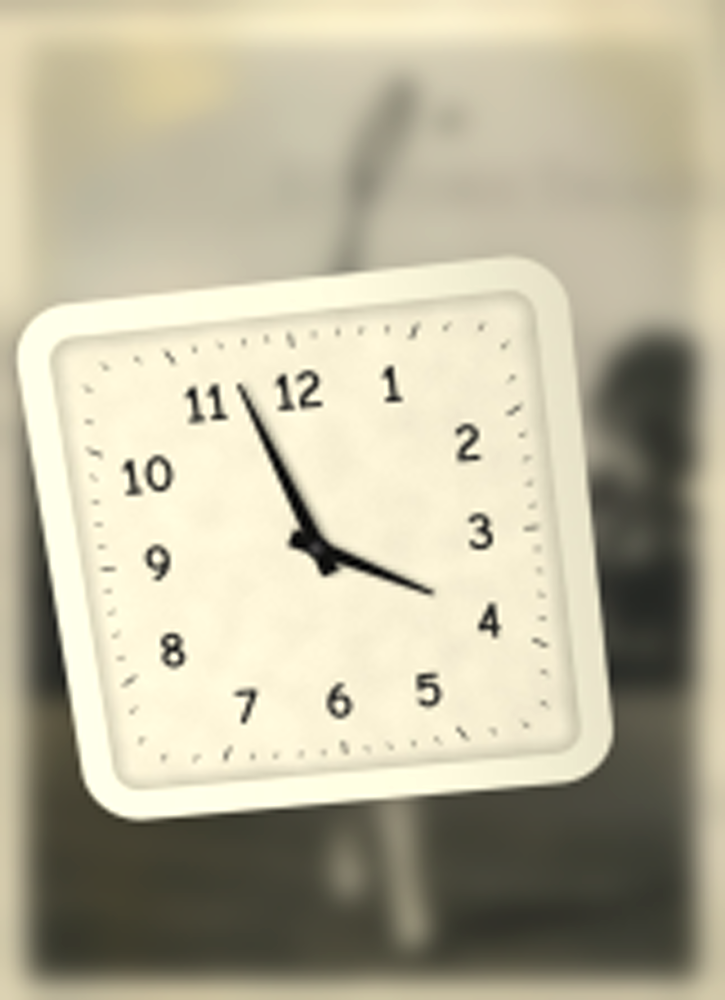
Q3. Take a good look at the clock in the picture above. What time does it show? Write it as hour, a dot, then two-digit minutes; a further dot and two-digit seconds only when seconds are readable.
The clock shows 3.57
